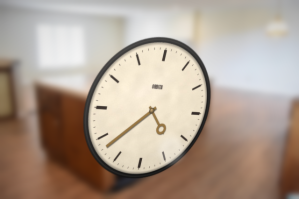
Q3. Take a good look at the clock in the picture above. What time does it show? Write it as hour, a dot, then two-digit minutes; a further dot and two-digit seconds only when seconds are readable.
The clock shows 4.38
